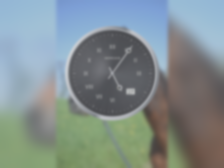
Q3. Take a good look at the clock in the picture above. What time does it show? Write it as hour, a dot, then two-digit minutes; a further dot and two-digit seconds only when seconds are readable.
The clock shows 5.06
